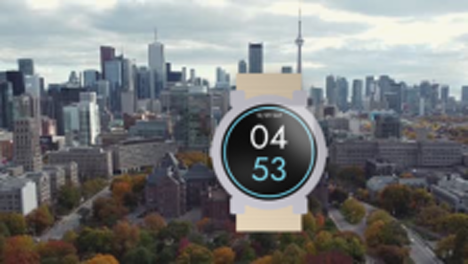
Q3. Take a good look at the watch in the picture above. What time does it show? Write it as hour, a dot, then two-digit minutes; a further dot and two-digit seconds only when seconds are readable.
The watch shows 4.53
